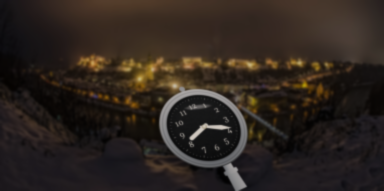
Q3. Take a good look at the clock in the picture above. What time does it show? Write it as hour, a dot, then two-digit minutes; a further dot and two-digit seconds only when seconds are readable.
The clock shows 8.19
